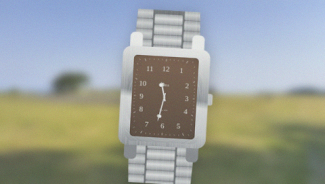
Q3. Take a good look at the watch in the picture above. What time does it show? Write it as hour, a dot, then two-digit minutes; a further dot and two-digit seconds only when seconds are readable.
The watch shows 11.32
